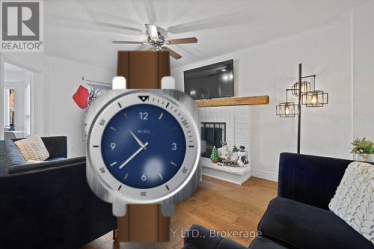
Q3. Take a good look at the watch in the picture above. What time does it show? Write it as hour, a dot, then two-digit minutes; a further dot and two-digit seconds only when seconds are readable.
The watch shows 10.38
